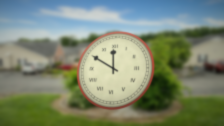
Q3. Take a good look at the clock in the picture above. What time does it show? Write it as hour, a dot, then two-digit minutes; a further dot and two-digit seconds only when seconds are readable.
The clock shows 11.50
